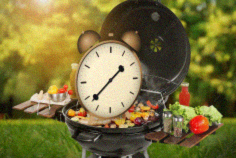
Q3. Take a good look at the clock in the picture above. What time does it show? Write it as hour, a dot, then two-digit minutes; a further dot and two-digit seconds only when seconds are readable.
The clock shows 1.38
